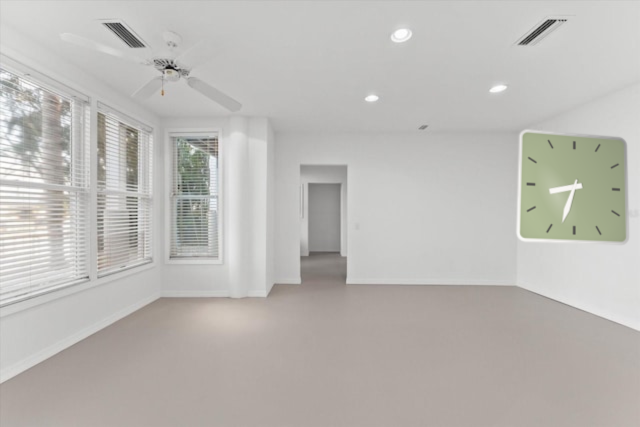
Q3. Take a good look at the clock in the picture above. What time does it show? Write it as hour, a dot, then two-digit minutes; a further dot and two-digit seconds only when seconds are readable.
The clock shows 8.33
